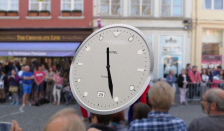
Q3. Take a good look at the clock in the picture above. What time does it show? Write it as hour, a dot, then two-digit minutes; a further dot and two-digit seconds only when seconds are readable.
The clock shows 11.26
